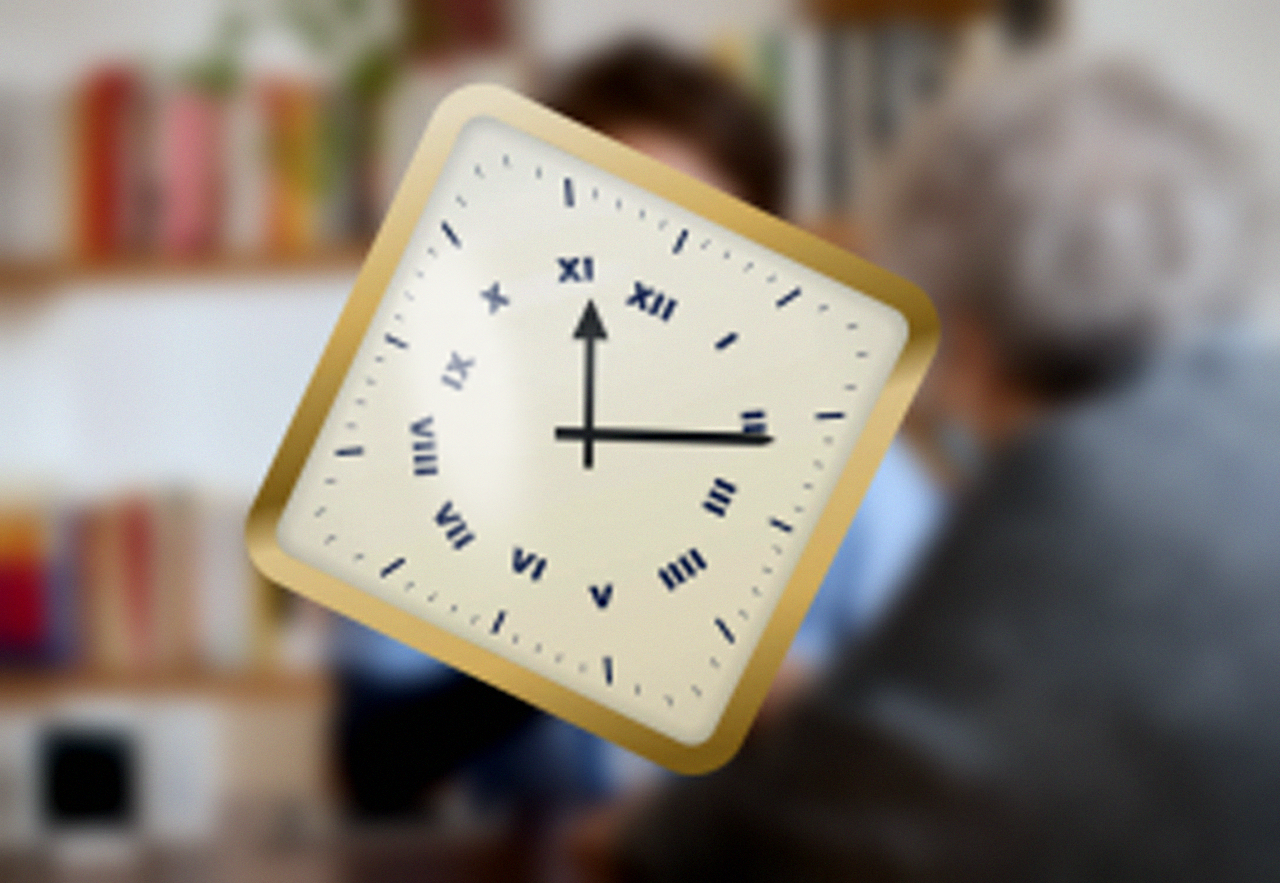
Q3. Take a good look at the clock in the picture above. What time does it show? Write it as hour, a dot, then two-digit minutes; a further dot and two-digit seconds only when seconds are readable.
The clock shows 11.11
